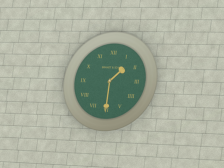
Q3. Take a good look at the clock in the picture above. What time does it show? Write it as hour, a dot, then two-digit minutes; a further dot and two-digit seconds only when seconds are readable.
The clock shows 1.30
